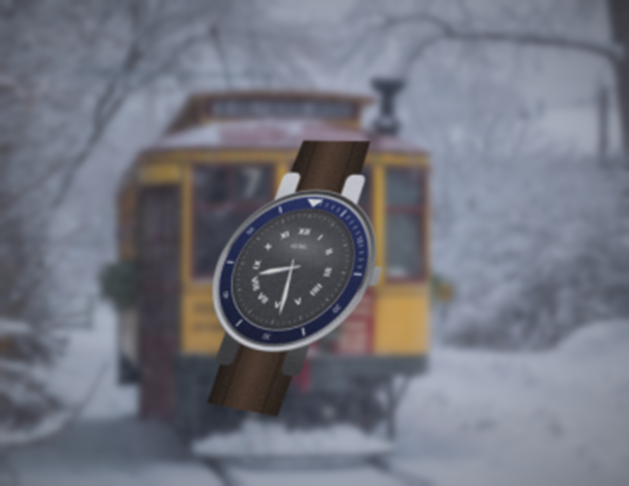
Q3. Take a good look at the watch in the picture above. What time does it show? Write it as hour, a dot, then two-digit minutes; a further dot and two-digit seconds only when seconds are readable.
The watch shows 8.29
